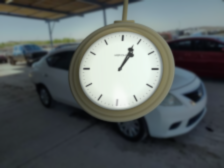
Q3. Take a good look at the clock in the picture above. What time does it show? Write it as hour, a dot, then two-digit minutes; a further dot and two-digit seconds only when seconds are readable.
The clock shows 1.04
